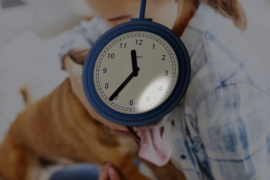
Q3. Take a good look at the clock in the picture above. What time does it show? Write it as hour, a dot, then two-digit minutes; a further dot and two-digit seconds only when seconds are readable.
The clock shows 11.36
